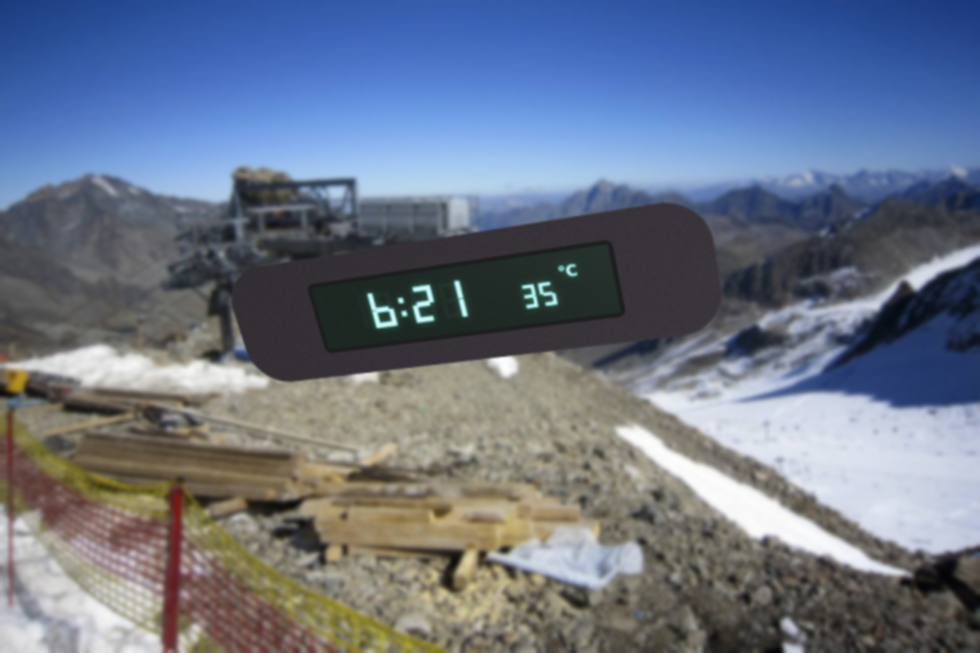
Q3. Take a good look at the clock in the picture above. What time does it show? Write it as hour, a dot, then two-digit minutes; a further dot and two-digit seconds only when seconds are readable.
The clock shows 6.21
